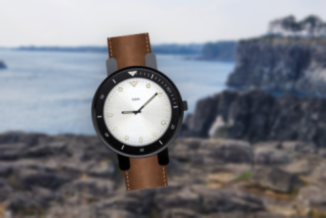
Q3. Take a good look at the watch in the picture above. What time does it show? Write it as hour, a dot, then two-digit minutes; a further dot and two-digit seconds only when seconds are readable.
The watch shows 9.09
